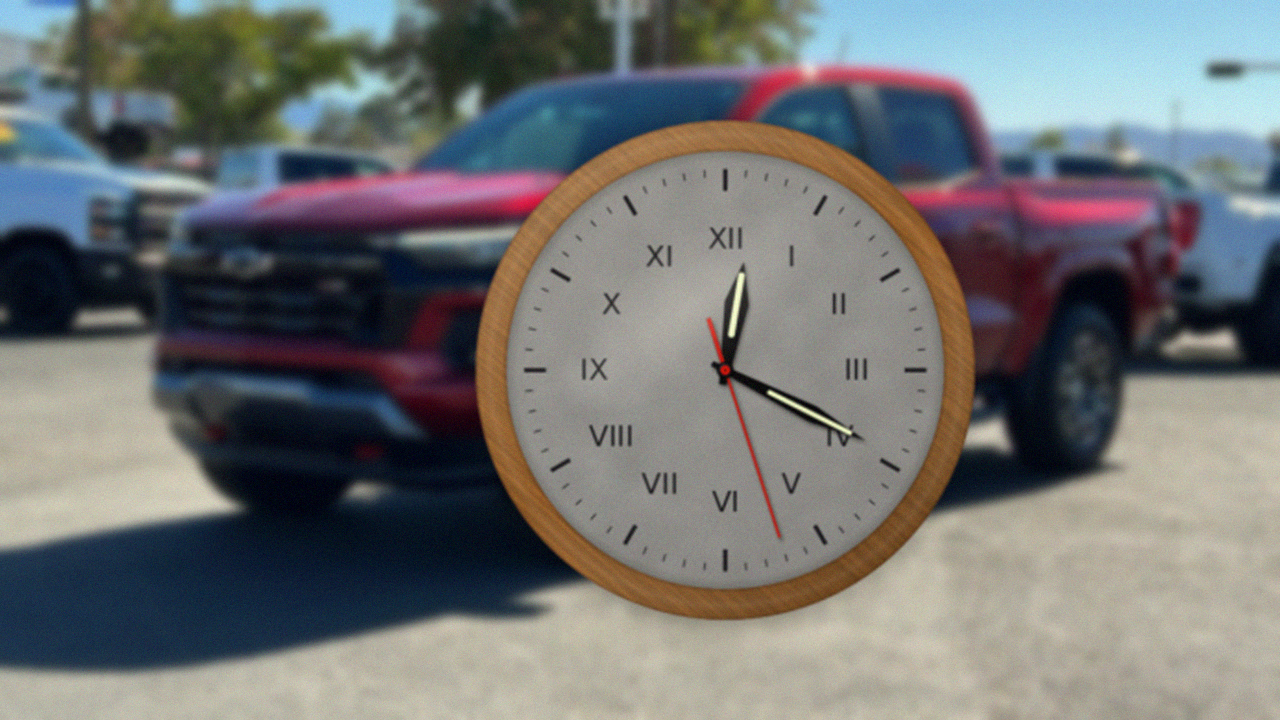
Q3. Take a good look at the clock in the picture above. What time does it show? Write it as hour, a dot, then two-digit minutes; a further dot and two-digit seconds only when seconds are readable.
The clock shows 12.19.27
